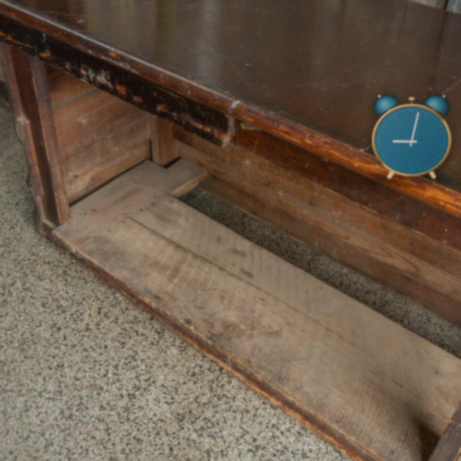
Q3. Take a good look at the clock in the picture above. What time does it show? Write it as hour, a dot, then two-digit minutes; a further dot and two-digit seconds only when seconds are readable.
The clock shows 9.02
